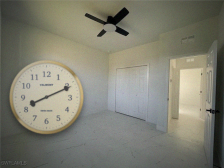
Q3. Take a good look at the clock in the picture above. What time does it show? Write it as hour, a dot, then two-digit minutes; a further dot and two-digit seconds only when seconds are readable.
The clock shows 8.11
